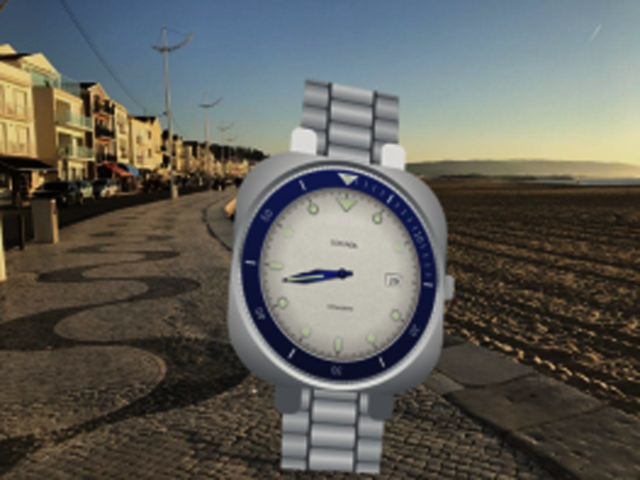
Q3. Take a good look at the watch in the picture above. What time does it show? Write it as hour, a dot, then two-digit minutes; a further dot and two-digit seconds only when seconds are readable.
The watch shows 8.43
